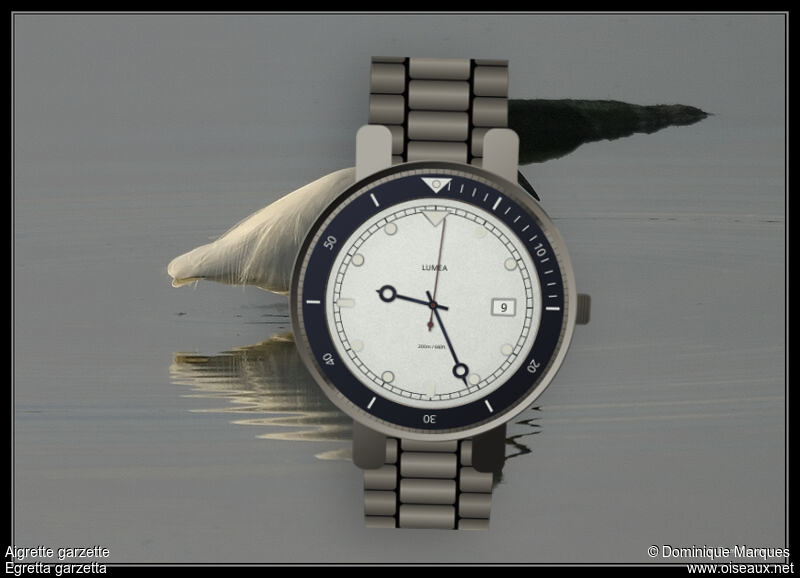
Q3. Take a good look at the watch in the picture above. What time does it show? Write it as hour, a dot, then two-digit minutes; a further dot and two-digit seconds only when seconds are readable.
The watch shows 9.26.01
